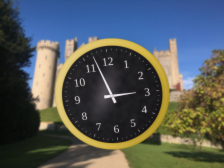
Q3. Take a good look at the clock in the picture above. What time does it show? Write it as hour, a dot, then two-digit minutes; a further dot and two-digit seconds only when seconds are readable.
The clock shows 2.57
